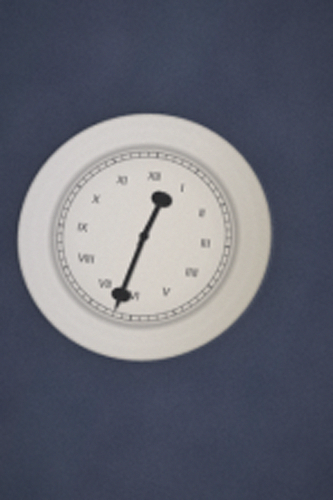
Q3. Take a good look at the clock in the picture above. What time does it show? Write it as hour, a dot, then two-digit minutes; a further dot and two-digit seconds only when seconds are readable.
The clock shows 12.32
